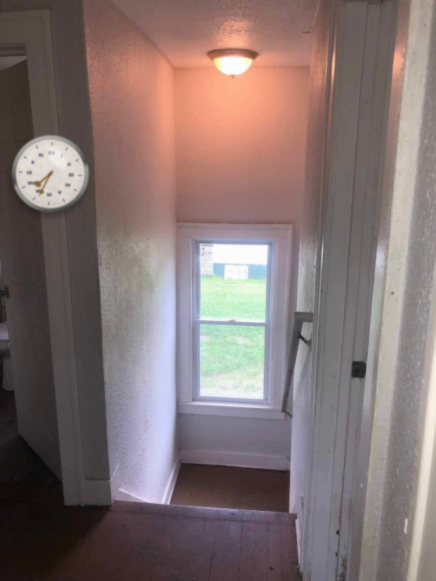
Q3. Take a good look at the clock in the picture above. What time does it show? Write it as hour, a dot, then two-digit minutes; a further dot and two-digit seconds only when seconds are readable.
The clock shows 7.34
